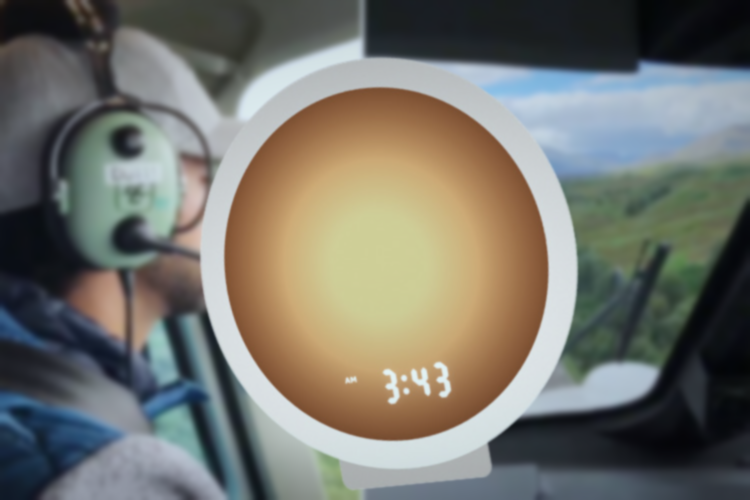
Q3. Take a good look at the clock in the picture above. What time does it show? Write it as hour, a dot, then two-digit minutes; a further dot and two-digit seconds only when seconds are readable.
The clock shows 3.43
